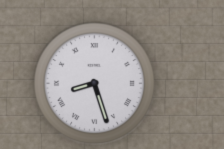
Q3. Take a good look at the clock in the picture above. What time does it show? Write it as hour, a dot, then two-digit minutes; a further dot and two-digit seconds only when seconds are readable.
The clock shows 8.27
